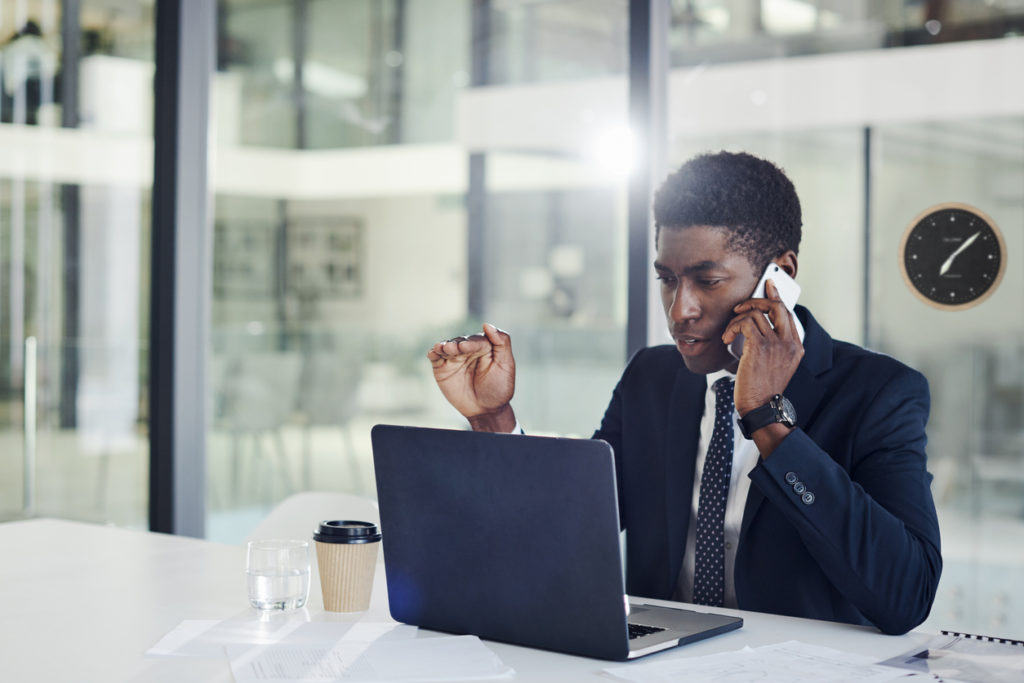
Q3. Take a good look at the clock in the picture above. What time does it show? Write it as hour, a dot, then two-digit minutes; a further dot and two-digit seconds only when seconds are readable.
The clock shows 7.08
